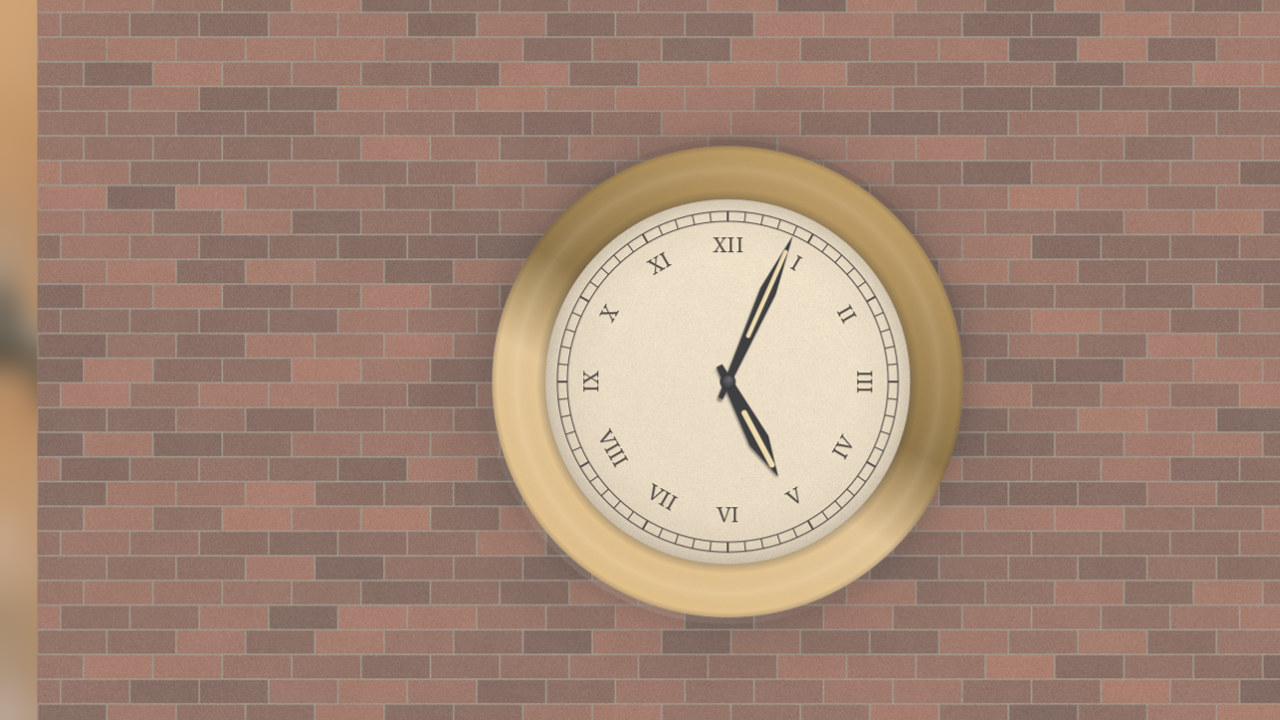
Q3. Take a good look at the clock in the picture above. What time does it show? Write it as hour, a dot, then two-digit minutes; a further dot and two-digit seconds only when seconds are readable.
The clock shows 5.04
